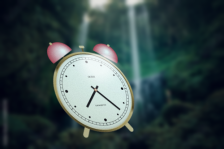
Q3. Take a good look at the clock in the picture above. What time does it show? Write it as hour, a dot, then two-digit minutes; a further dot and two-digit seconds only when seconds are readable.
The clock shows 7.23
